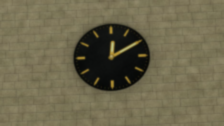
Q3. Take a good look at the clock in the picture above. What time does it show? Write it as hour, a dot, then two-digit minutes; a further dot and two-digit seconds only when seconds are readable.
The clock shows 12.10
